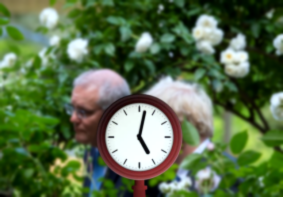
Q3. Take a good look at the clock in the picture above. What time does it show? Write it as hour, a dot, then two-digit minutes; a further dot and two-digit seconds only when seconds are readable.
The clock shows 5.02
